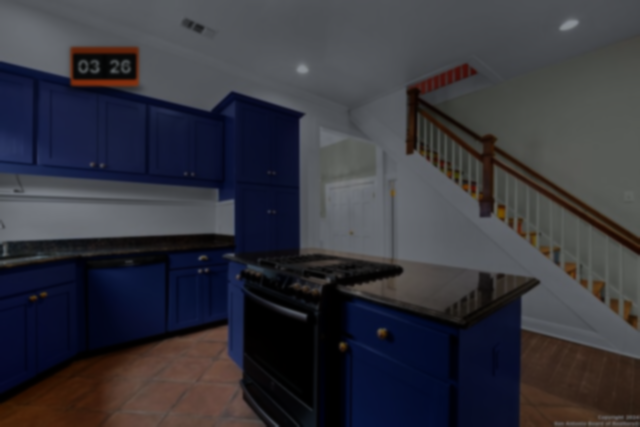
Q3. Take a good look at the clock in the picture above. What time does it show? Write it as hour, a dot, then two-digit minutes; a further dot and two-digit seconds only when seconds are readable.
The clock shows 3.26
